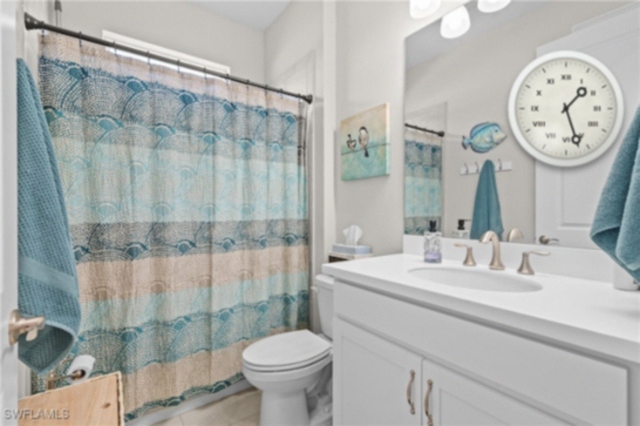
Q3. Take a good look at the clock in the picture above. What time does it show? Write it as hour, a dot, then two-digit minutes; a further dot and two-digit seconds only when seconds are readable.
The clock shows 1.27
